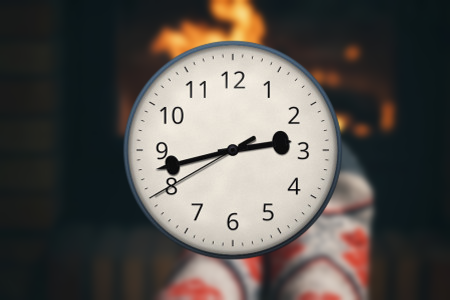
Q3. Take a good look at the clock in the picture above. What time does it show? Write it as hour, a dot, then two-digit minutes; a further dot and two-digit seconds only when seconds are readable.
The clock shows 2.42.40
